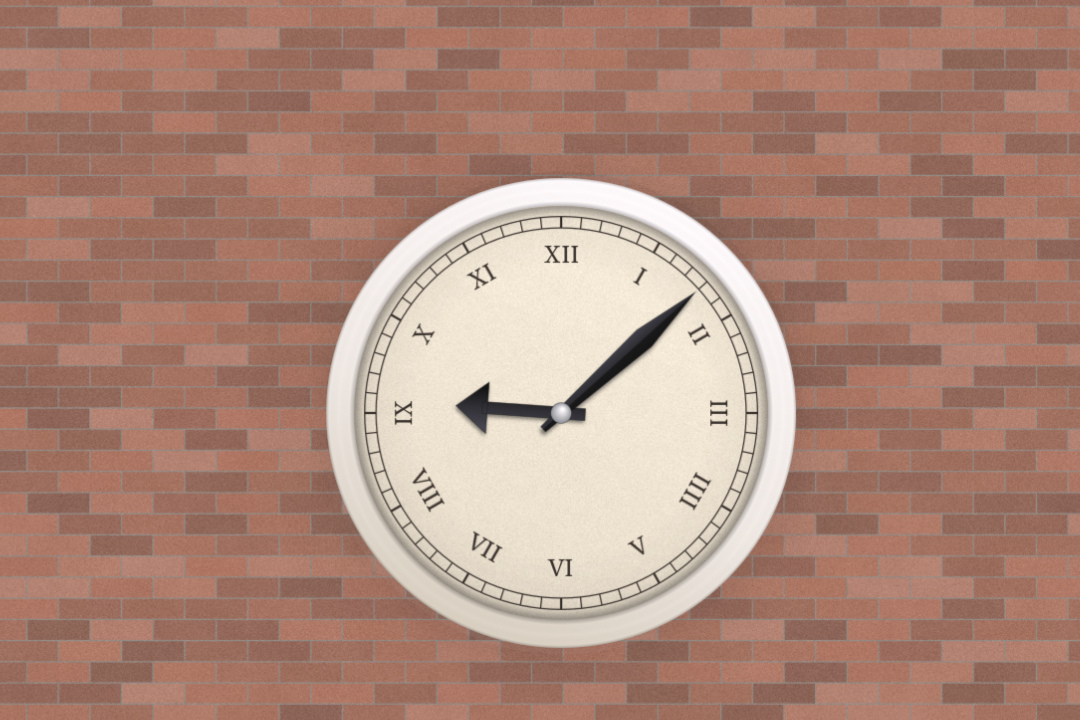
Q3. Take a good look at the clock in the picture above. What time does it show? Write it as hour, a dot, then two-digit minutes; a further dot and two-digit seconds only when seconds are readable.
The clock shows 9.08
